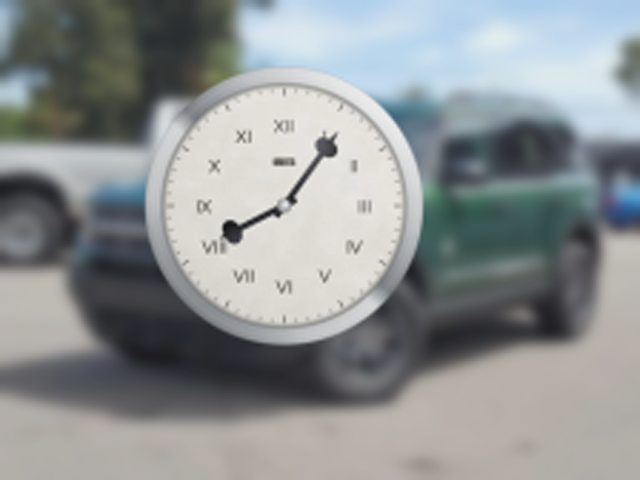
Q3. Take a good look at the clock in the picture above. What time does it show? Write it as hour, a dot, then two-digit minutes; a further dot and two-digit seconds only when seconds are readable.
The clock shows 8.06
